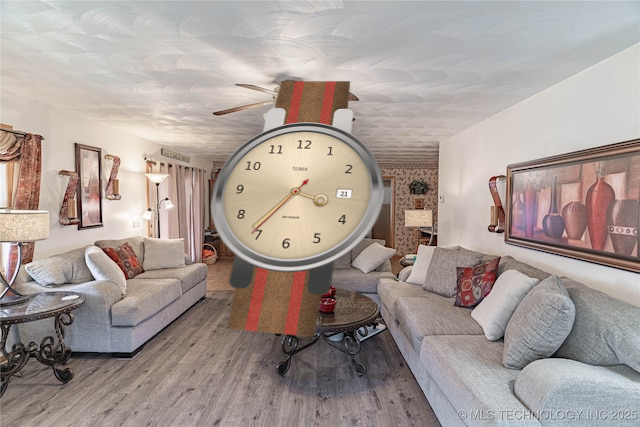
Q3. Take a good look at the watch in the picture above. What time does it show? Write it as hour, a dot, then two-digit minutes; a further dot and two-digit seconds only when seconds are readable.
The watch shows 3.36.36
